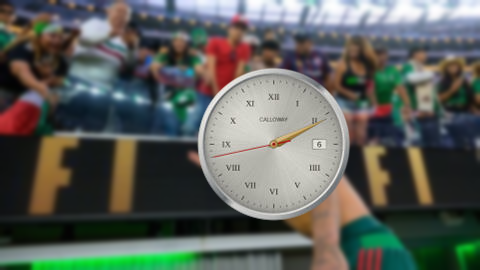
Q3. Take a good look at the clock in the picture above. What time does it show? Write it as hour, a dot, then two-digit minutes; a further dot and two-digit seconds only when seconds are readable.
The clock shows 2.10.43
